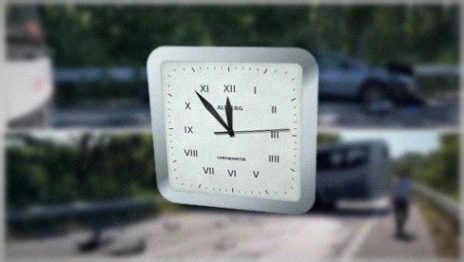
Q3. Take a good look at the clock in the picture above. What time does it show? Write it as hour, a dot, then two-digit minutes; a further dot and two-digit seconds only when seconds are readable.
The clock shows 11.53.14
